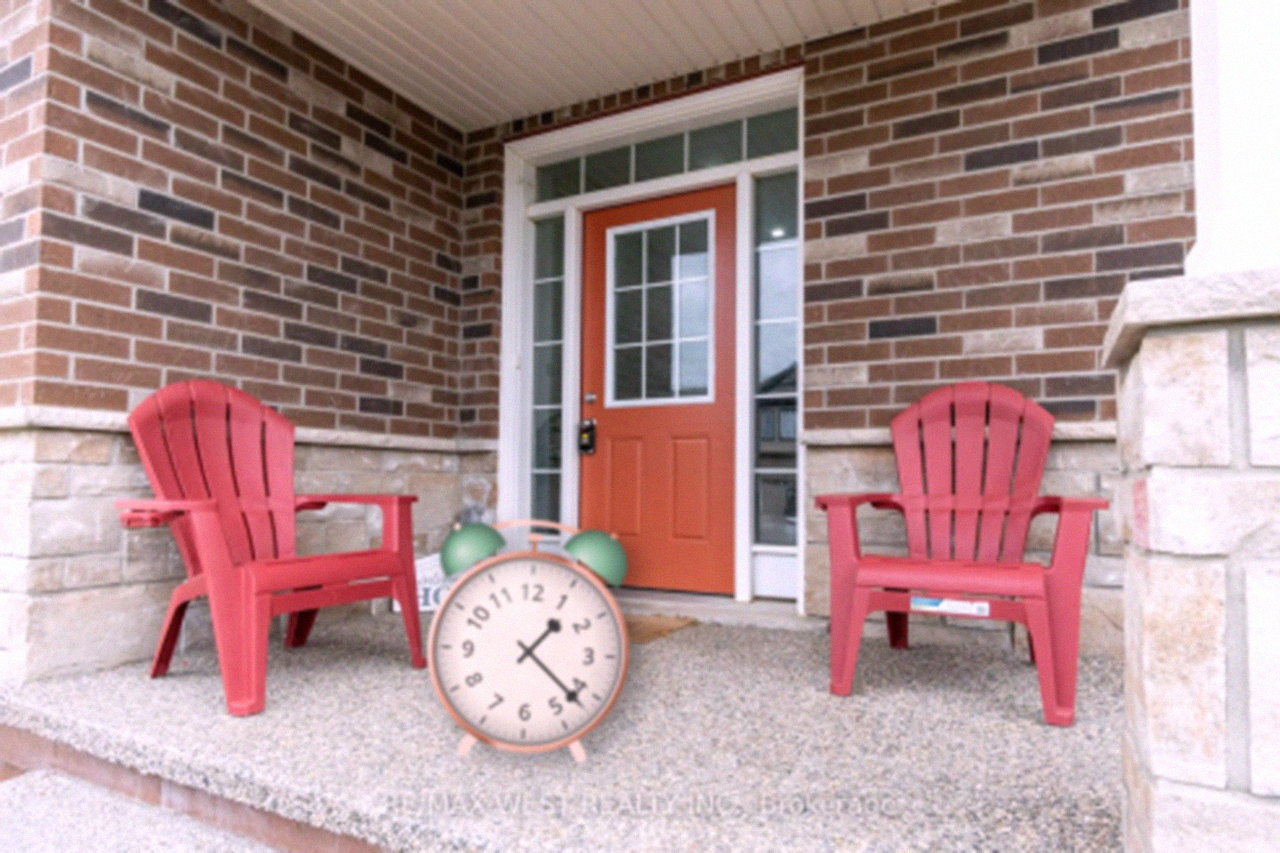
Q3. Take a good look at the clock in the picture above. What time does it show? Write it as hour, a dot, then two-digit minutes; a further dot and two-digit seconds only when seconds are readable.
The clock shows 1.22
